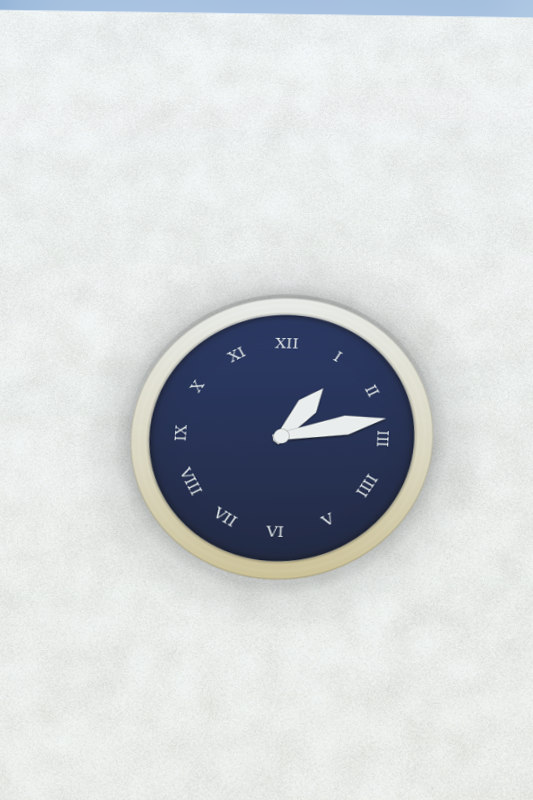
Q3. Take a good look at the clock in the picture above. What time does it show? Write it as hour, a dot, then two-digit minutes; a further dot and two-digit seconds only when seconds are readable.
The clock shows 1.13
